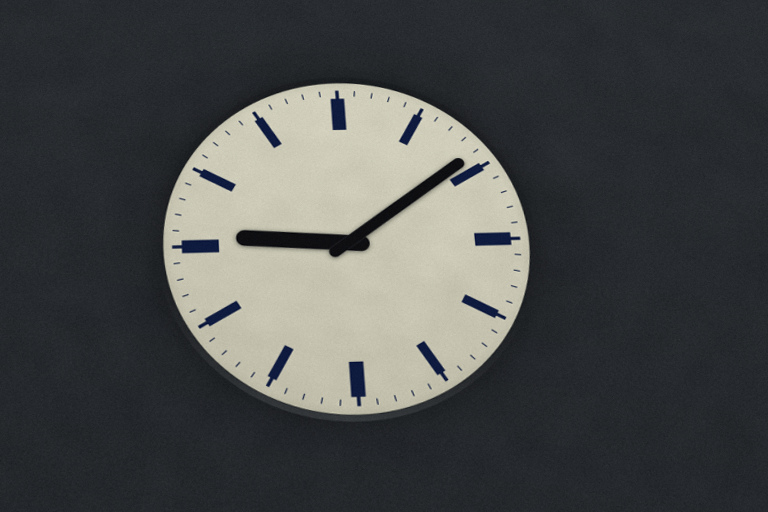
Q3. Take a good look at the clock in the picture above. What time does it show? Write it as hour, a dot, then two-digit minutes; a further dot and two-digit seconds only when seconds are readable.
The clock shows 9.09
